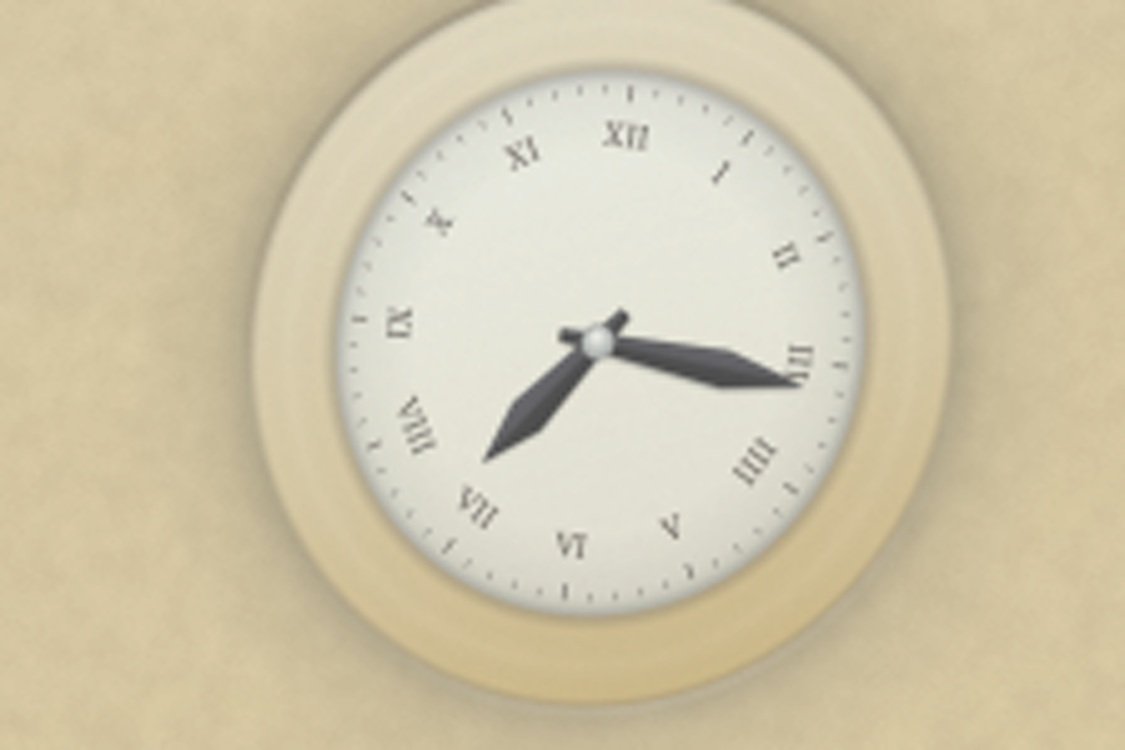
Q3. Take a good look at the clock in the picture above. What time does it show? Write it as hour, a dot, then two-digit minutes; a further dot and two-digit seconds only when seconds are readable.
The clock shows 7.16
